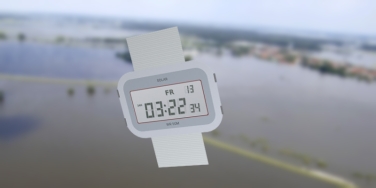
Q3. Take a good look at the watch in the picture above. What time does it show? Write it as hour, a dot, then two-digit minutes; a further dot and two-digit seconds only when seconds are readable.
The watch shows 3.22.34
